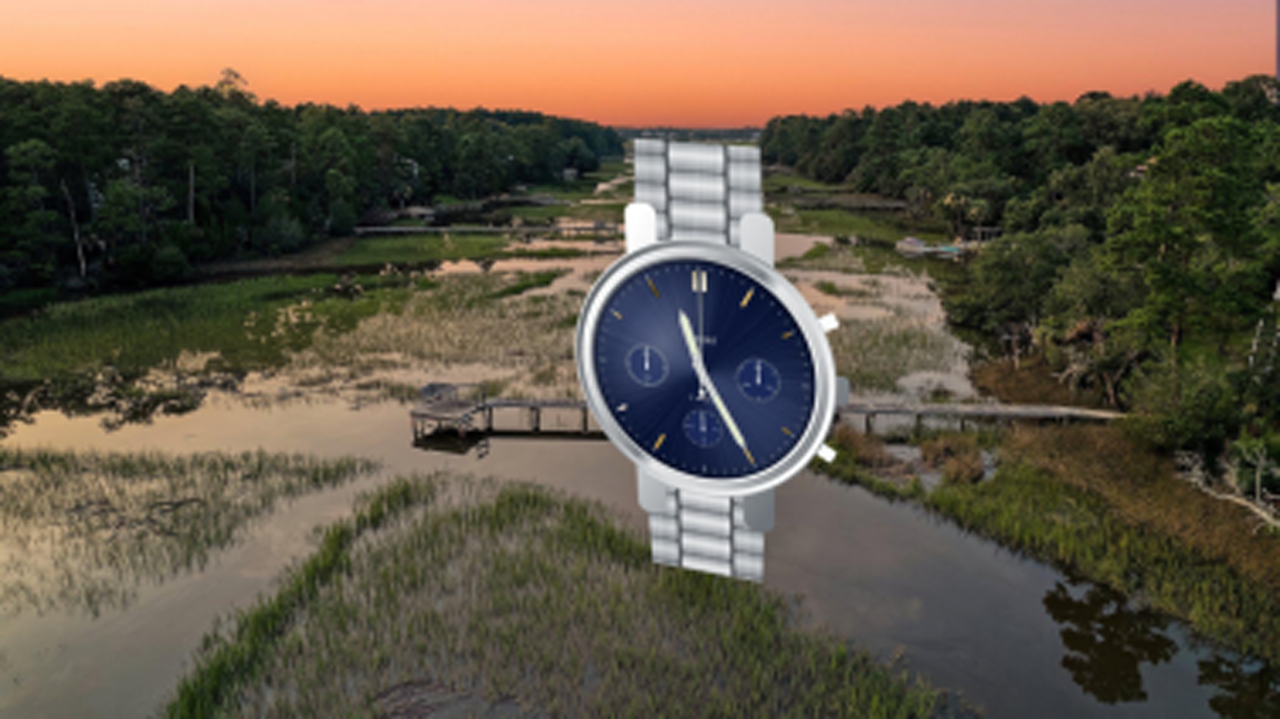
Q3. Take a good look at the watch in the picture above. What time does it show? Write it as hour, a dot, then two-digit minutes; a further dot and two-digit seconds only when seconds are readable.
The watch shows 11.25
